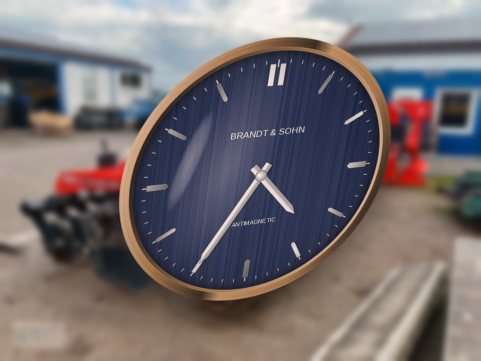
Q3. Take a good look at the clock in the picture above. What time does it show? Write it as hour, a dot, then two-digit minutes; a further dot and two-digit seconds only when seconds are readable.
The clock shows 4.35
